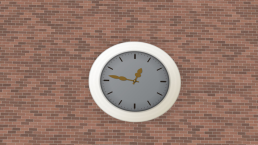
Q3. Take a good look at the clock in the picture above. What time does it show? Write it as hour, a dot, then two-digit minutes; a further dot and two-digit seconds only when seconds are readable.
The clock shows 12.47
